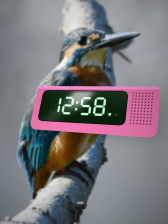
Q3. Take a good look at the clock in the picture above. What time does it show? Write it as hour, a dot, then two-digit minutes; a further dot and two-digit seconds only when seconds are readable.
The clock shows 12.58
